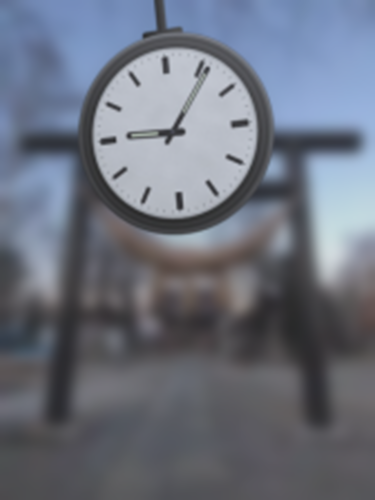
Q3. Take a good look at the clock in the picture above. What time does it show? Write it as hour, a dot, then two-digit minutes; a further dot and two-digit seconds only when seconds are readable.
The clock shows 9.06
